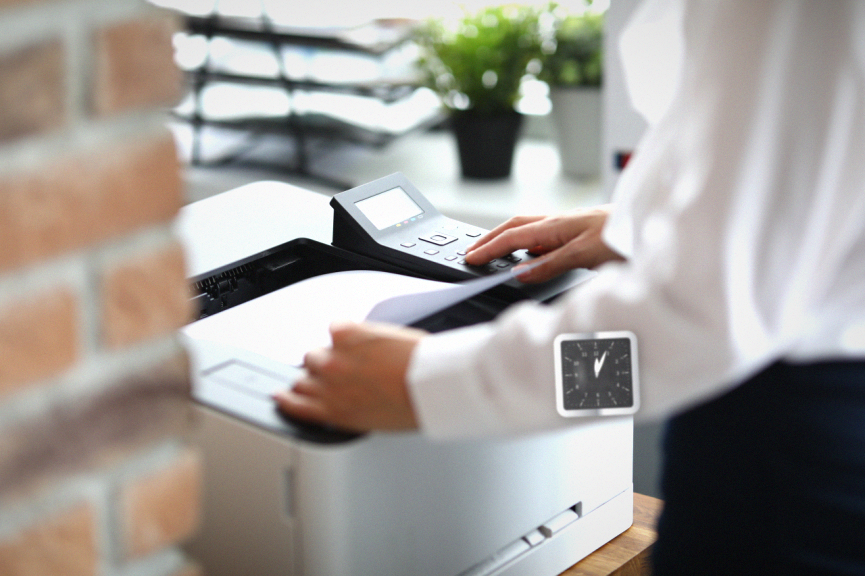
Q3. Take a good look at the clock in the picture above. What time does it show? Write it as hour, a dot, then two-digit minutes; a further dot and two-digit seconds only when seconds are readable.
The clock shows 12.04
